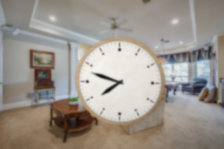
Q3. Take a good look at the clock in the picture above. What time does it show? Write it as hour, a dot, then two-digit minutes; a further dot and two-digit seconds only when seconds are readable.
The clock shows 7.48
